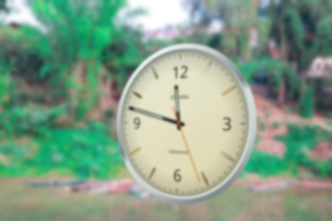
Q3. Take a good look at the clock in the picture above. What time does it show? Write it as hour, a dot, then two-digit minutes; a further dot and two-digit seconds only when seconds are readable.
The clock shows 11.47.26
